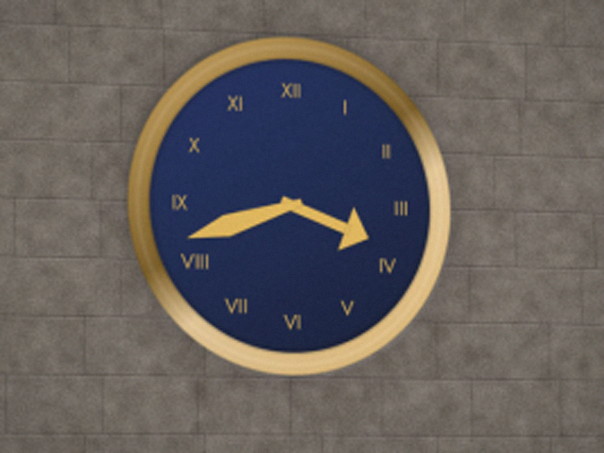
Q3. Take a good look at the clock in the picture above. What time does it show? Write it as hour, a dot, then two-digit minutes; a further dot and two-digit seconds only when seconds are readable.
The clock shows 3.42
